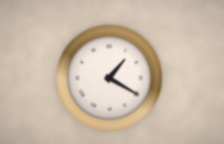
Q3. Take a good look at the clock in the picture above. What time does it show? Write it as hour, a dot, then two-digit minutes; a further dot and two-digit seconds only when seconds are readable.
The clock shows 1.20
